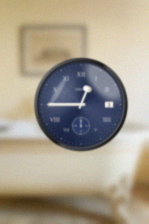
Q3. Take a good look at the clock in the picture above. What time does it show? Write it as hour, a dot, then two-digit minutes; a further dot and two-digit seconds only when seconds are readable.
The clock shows 12.45
